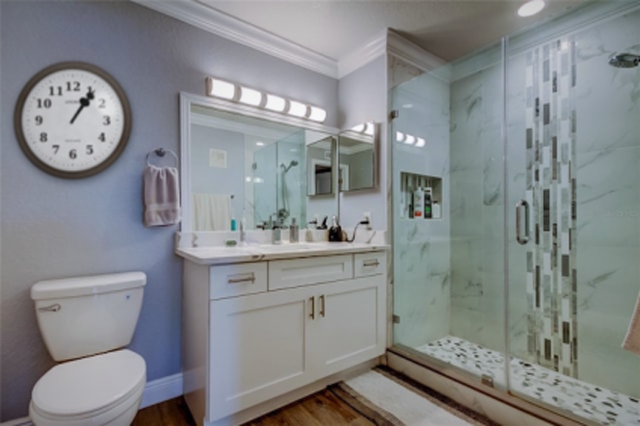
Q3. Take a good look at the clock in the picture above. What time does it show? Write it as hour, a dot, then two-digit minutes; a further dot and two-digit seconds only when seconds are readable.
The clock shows 1.06
